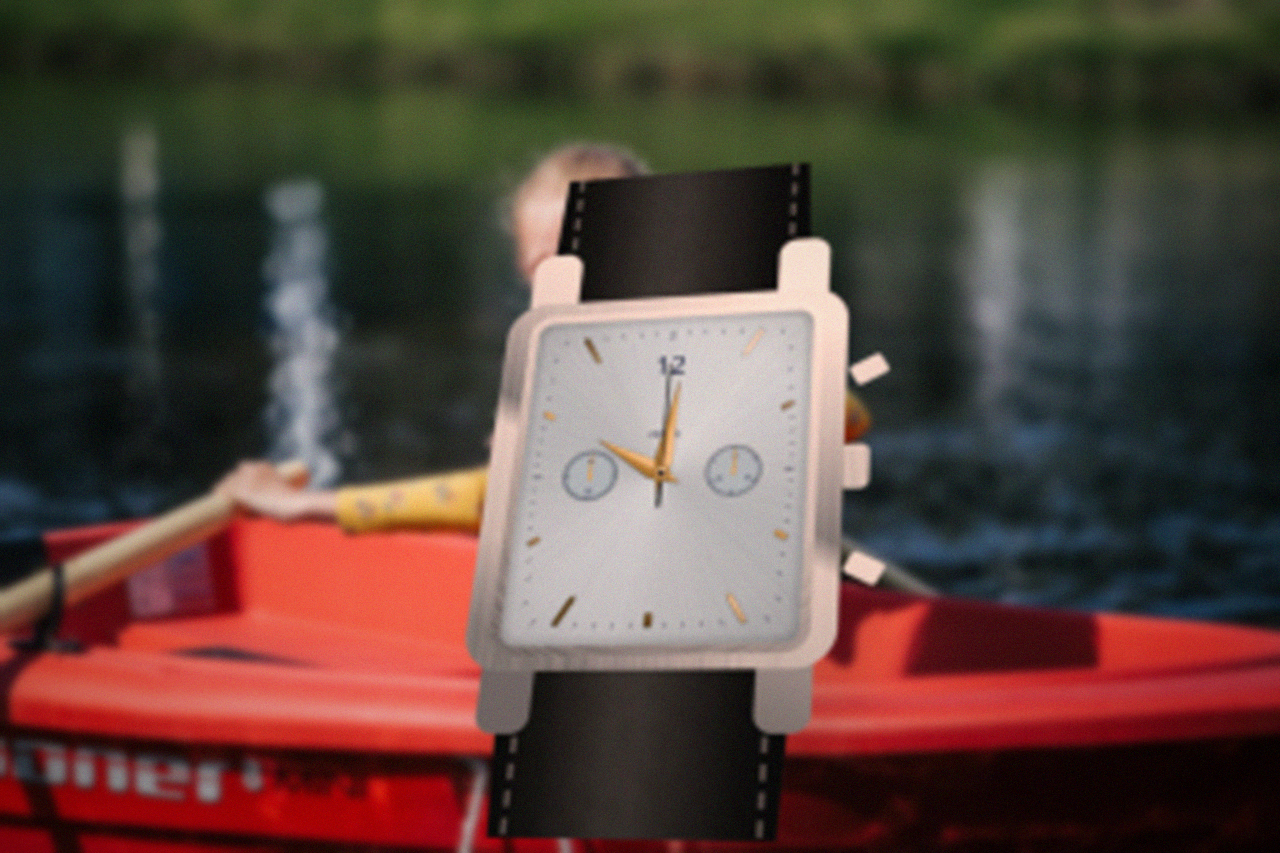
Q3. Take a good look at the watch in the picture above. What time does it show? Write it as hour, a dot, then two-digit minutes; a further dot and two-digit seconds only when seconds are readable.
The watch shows 10.01
